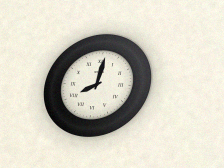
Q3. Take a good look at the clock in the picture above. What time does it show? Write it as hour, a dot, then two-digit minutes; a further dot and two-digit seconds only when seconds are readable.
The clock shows 8.01
